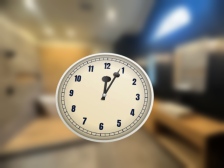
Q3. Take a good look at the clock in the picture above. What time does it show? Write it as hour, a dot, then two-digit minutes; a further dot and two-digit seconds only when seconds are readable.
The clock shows 12.04
